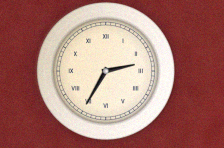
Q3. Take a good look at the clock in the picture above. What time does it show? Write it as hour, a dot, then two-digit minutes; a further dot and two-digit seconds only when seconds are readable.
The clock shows 2.35
